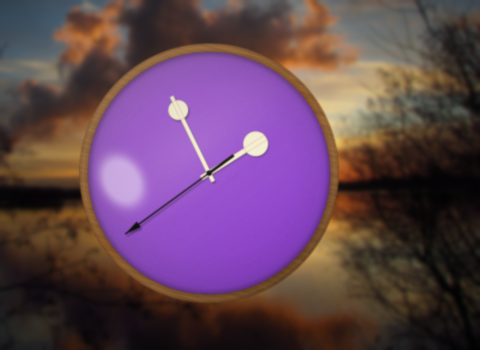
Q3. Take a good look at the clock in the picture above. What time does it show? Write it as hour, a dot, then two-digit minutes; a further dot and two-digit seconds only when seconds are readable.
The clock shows 1.55.39
